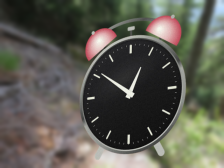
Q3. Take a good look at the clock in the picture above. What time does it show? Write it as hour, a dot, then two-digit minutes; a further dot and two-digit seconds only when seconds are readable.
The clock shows 12.51
